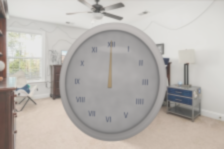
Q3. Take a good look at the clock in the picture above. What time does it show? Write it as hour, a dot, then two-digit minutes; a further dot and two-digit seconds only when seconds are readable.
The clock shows 12.00
